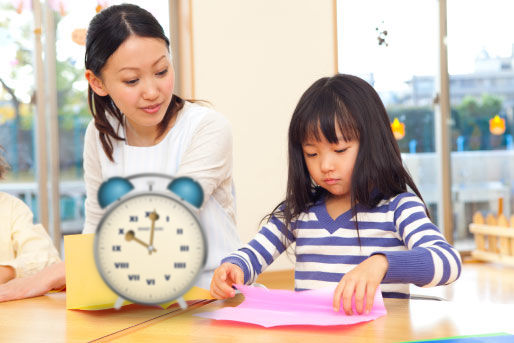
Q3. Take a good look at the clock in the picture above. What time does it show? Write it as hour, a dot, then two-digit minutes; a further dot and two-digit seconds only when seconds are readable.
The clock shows 10.01
